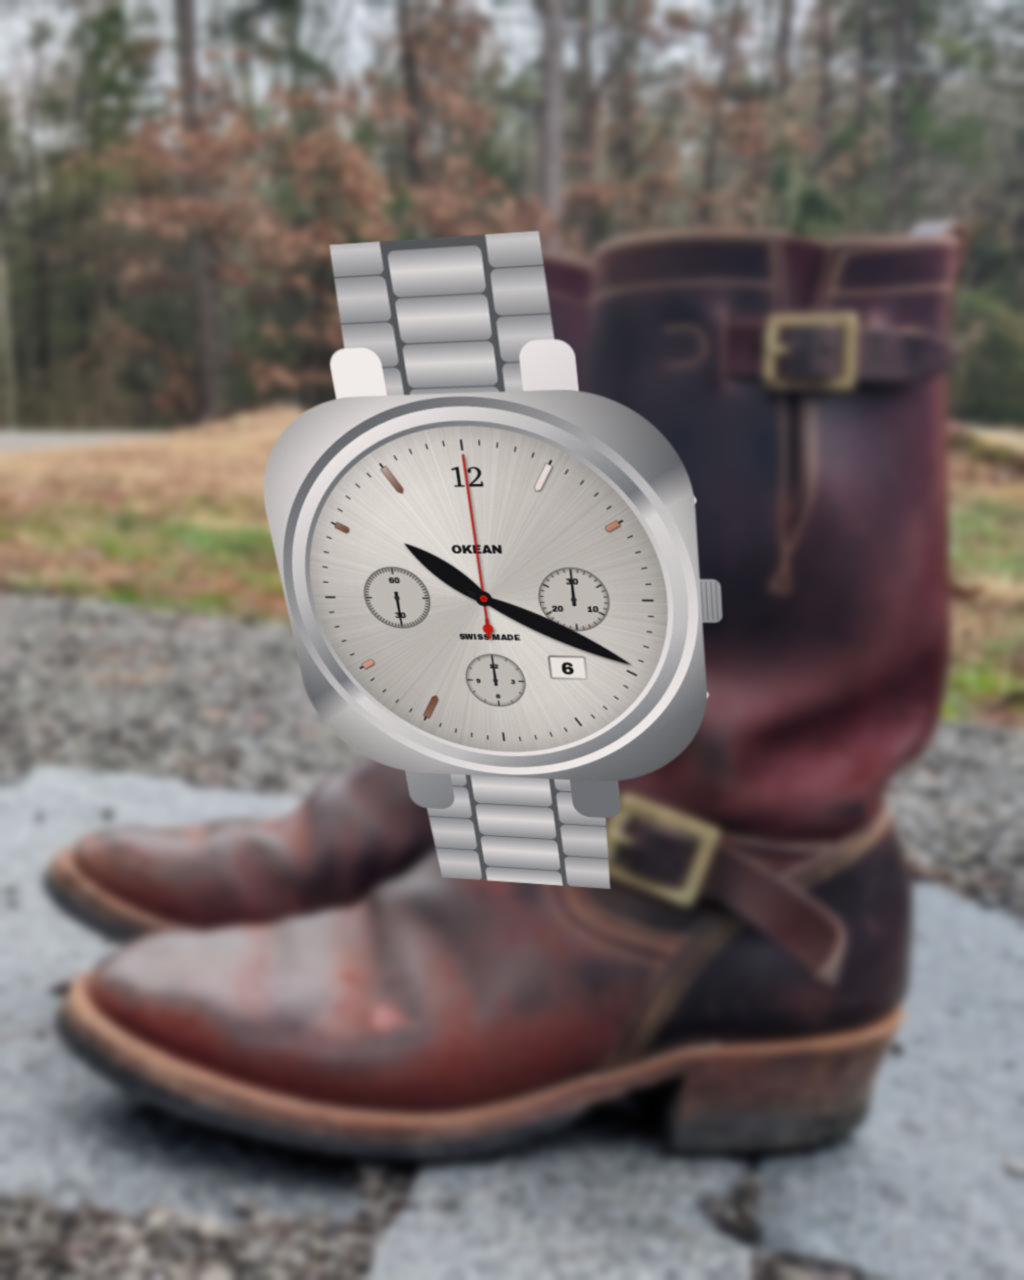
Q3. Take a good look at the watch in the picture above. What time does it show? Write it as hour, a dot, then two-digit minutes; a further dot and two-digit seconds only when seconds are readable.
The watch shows 10.19.30
